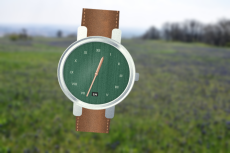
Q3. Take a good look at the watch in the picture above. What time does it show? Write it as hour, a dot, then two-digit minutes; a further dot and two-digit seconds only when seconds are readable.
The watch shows 12.33
